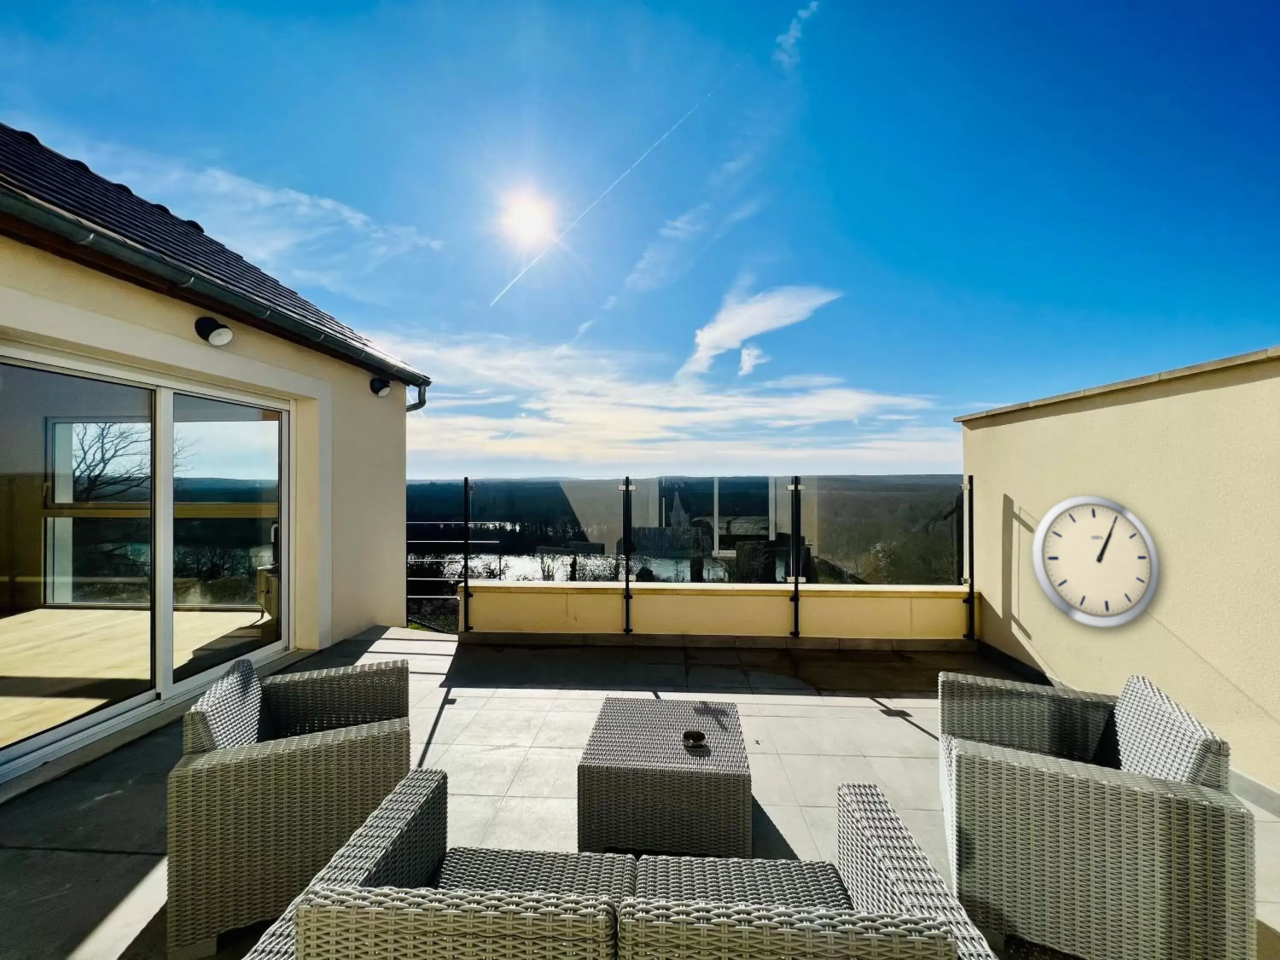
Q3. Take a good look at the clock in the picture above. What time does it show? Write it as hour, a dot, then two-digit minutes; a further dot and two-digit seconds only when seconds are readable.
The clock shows 1.05
